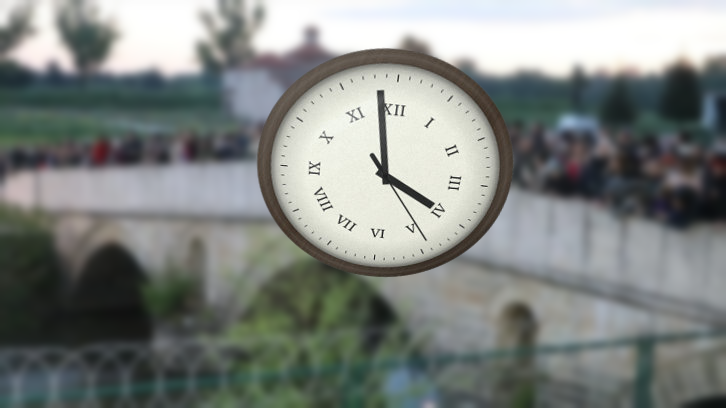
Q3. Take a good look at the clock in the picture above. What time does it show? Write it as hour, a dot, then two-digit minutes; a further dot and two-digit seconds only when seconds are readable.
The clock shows 3.58.24
